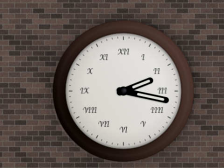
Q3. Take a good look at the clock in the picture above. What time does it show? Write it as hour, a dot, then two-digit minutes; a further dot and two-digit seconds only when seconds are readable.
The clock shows 2.17
